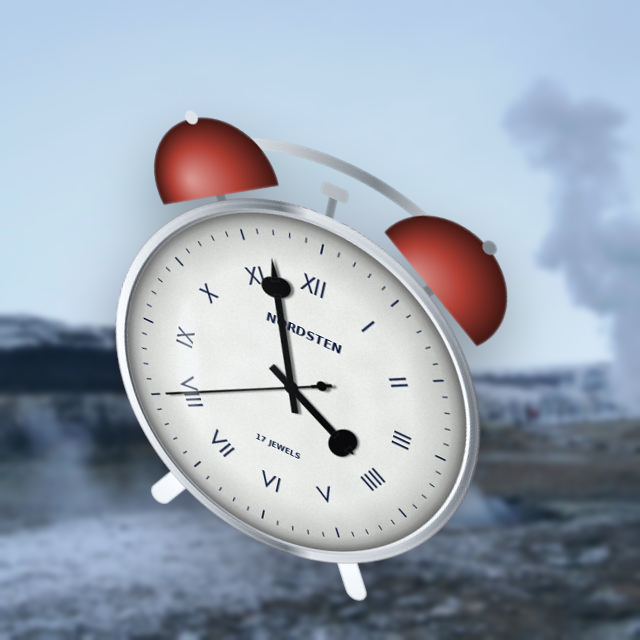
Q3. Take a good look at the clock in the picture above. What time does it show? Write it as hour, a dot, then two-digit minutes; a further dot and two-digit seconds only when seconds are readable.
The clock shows 3.56.40
